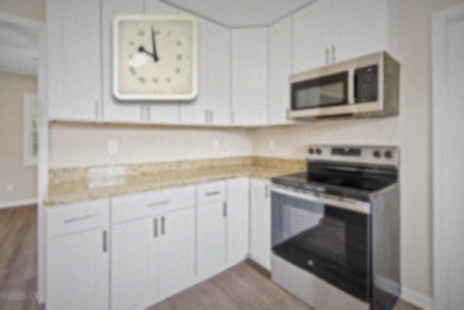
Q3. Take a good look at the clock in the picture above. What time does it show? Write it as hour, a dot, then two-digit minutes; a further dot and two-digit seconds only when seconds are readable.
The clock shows 9.59
